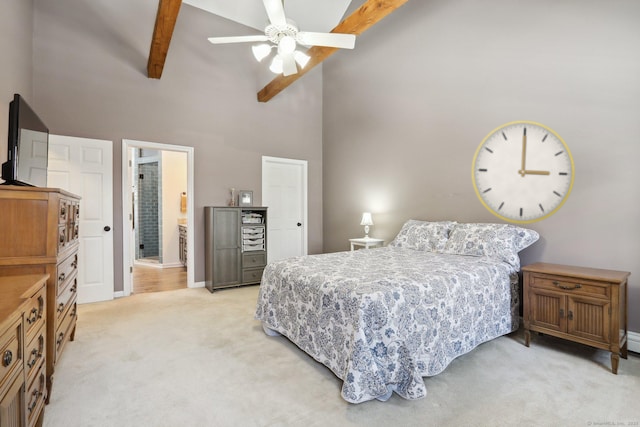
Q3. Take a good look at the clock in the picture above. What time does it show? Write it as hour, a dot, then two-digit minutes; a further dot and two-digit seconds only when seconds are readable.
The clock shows 3.00
